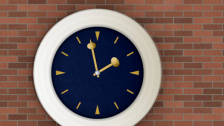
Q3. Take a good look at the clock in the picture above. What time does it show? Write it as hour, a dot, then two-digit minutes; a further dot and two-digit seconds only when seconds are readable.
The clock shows 1.58
